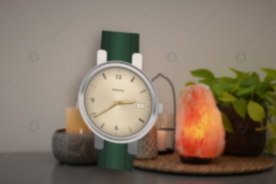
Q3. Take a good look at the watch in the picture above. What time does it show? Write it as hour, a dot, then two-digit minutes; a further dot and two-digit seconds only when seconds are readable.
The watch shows 2.39
